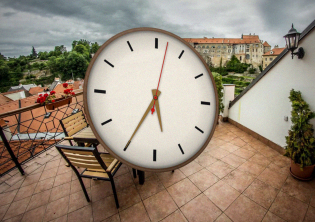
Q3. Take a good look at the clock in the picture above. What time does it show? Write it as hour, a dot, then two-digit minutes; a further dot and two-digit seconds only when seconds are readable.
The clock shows 5.35.02
